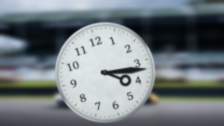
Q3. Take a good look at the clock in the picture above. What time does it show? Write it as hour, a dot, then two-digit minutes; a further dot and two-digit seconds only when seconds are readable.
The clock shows 4.17
